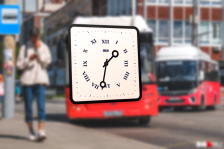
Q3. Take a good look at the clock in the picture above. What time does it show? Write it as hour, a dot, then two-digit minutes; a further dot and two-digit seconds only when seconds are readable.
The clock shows 1.32
